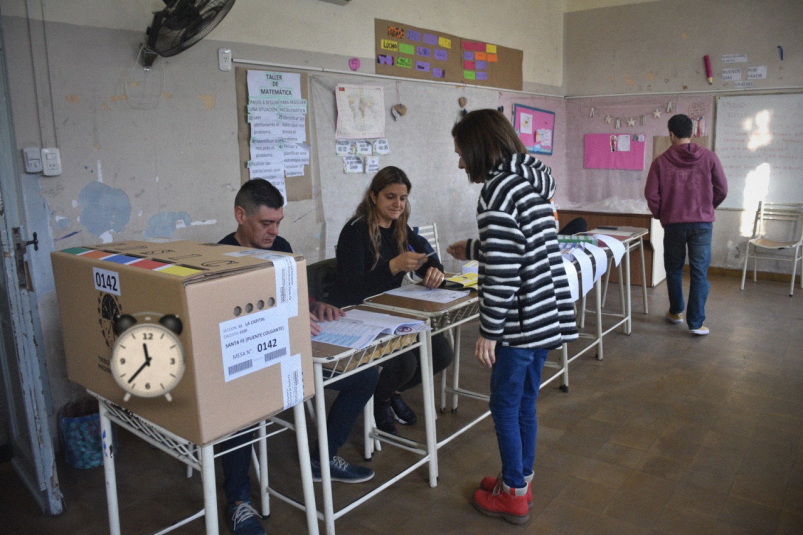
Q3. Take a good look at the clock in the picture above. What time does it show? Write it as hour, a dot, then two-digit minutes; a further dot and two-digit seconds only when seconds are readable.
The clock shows 11.37
